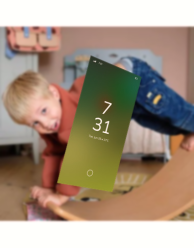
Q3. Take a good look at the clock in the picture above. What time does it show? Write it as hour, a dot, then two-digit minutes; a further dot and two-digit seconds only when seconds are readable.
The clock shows 7.31
